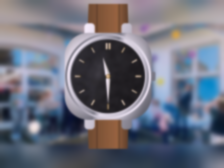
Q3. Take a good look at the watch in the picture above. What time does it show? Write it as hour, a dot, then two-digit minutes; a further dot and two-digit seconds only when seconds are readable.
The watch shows 11.30
